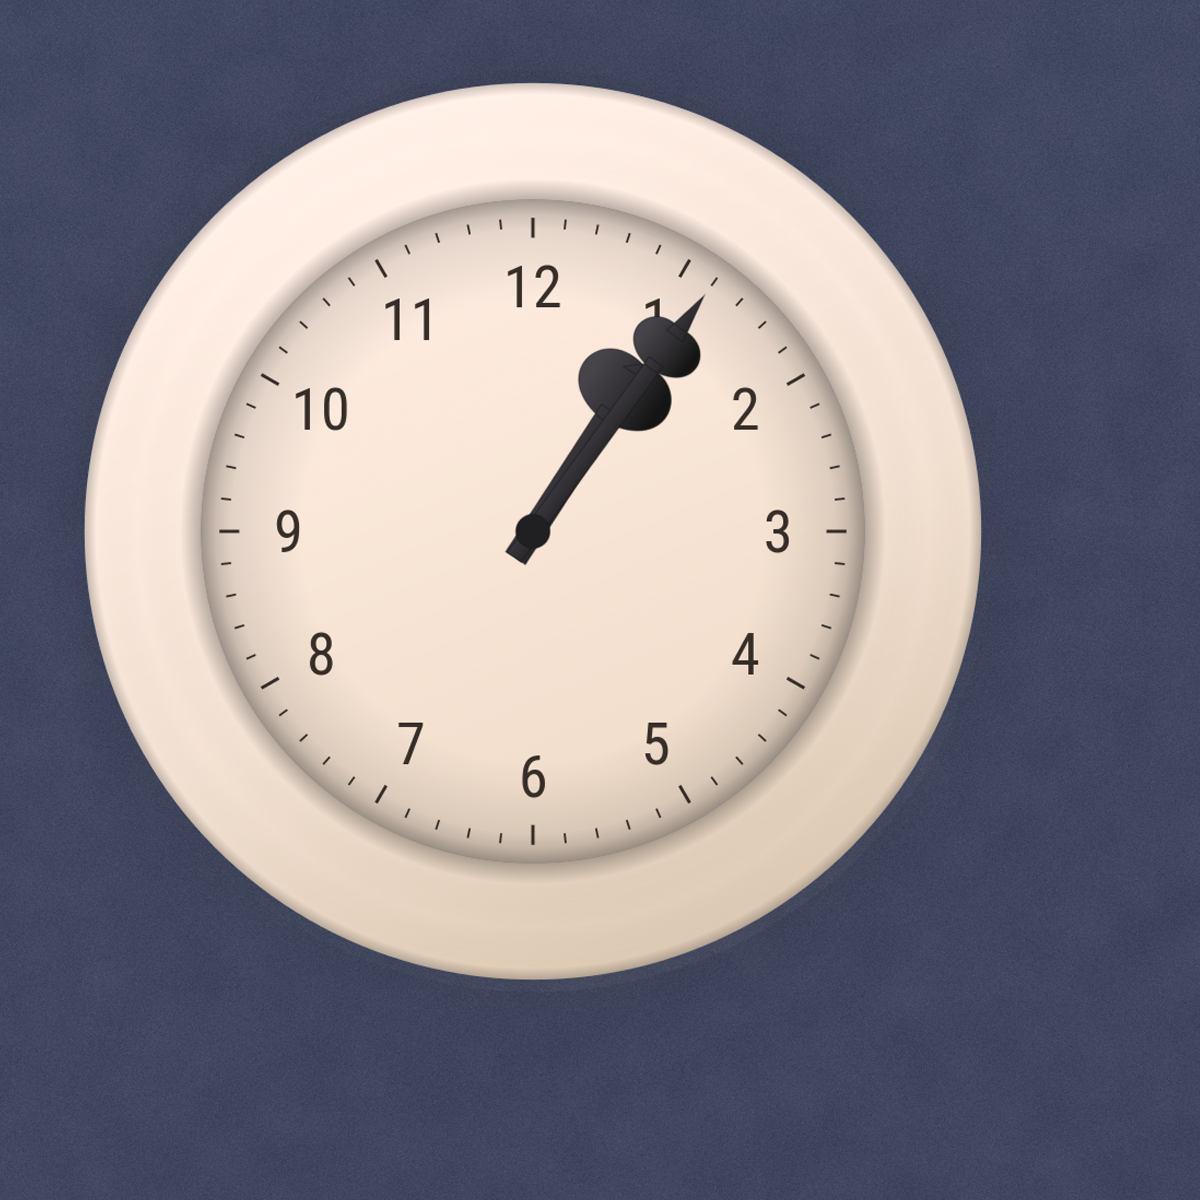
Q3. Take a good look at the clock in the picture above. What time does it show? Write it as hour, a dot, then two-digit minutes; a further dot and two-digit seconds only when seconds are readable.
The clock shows 1.06
